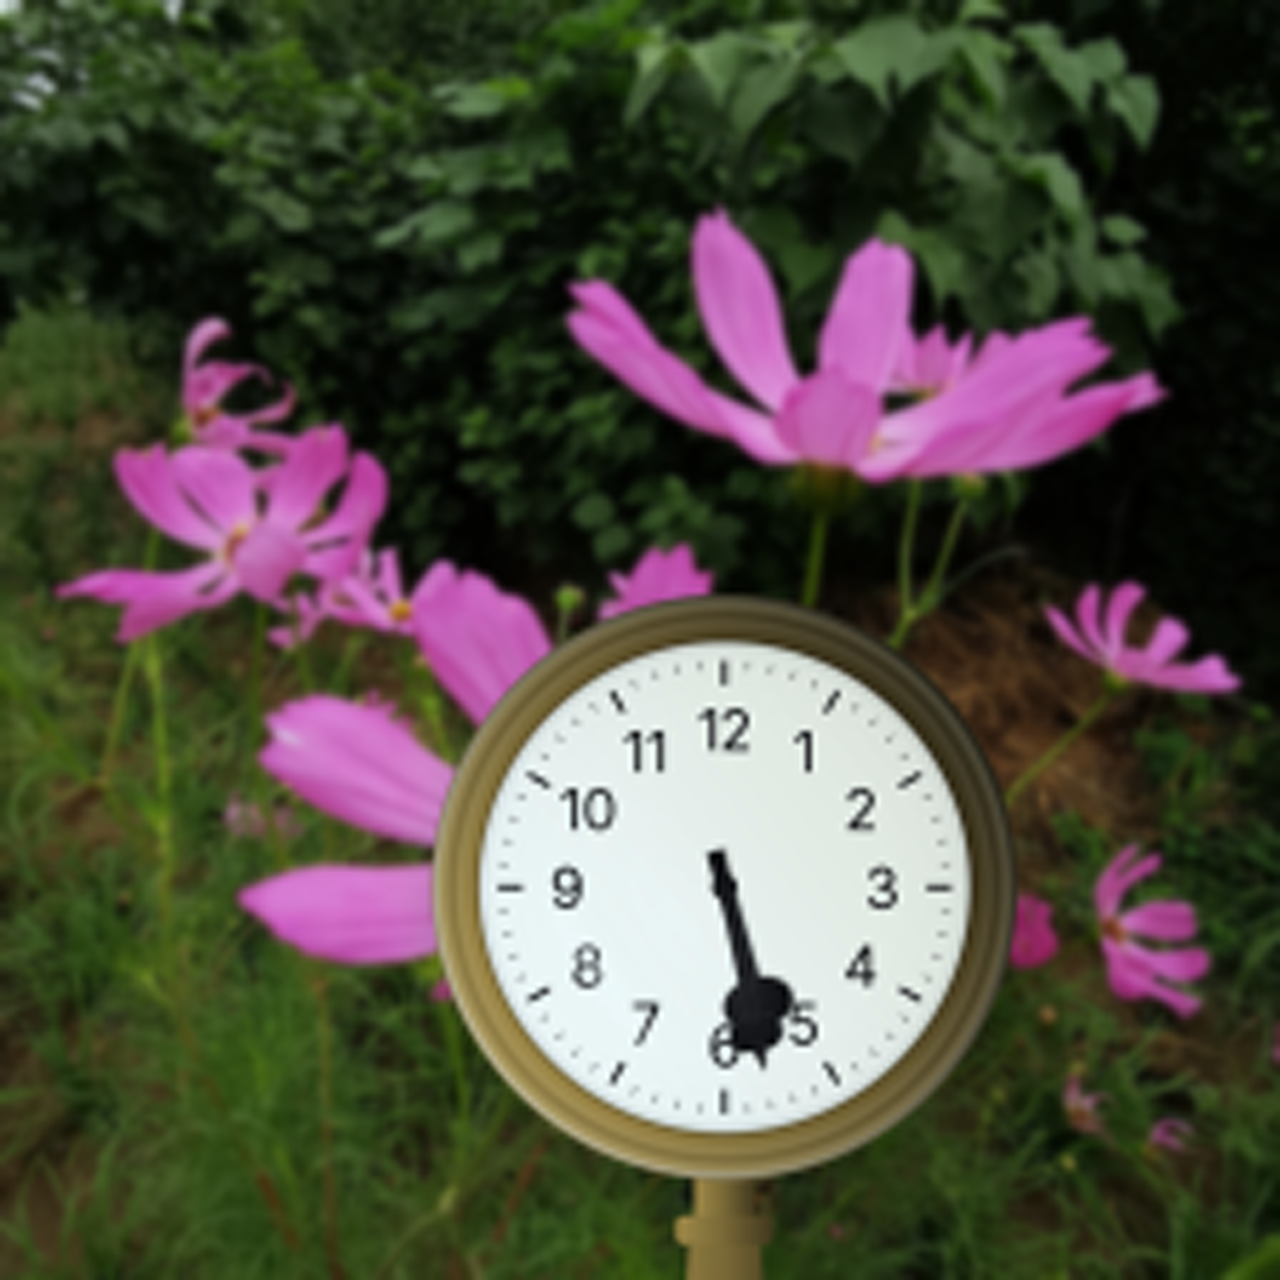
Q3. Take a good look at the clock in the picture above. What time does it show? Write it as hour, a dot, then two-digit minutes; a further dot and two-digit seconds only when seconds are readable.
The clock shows 5.28
